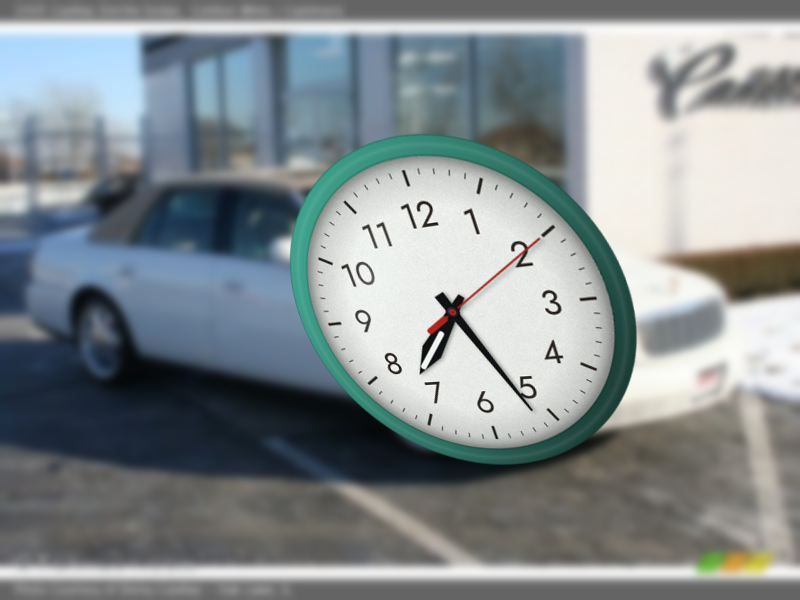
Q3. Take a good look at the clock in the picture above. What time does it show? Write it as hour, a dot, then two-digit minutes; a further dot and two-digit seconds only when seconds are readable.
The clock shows 7.26.10
